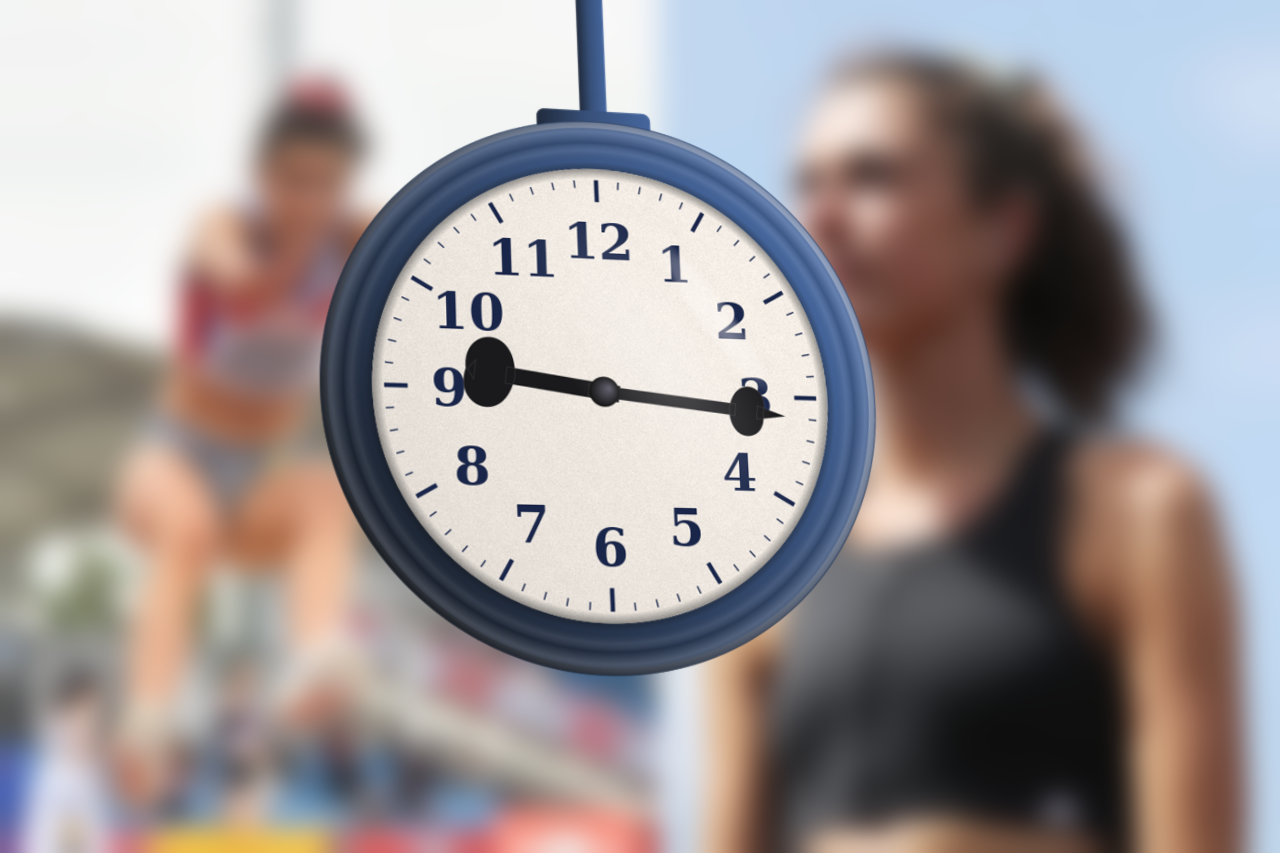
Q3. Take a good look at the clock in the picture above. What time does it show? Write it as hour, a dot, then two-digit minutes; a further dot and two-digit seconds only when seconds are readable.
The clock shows 9.16
